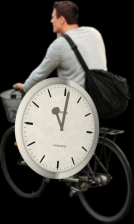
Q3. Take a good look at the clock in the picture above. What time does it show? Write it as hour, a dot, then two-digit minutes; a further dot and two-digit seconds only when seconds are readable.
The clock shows 11.01
